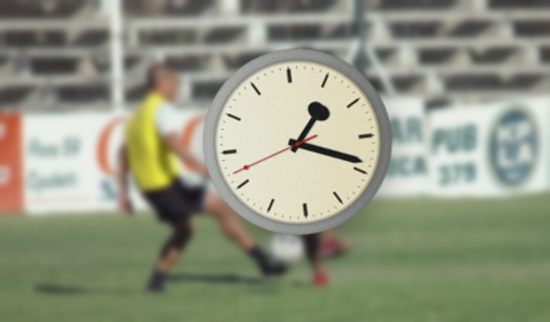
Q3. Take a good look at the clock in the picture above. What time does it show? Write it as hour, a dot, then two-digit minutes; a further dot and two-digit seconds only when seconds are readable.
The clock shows 1.18.42
